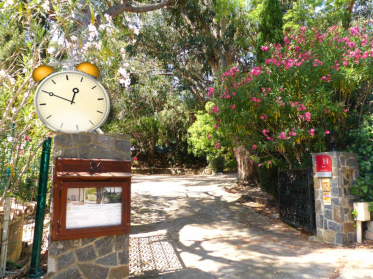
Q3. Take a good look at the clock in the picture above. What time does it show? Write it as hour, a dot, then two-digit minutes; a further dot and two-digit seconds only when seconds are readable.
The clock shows 12.50
